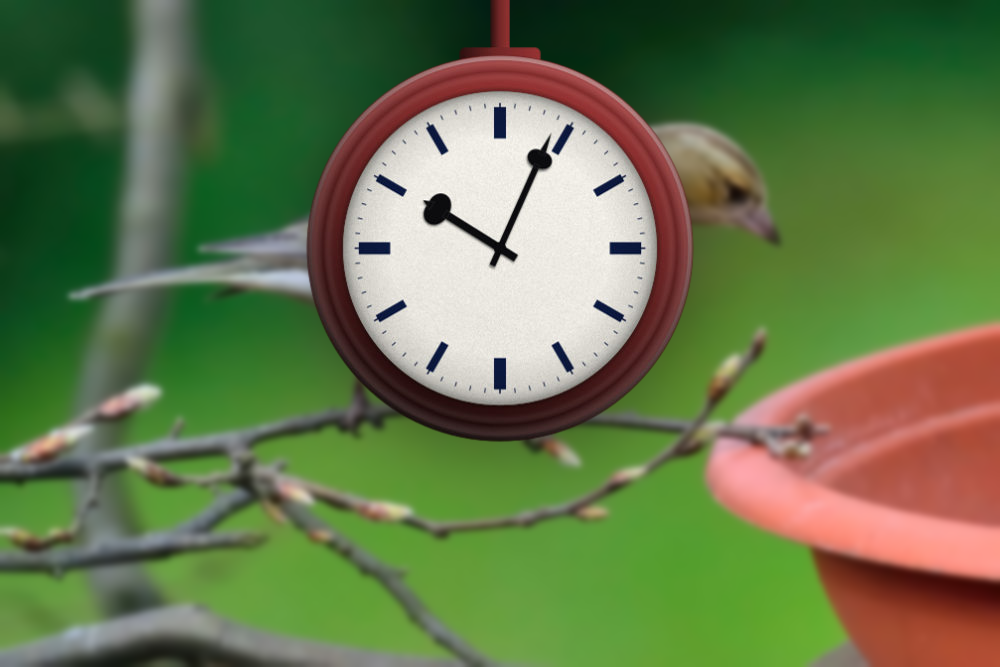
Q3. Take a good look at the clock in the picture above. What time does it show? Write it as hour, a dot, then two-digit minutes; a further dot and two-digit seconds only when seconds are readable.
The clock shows 10.04
